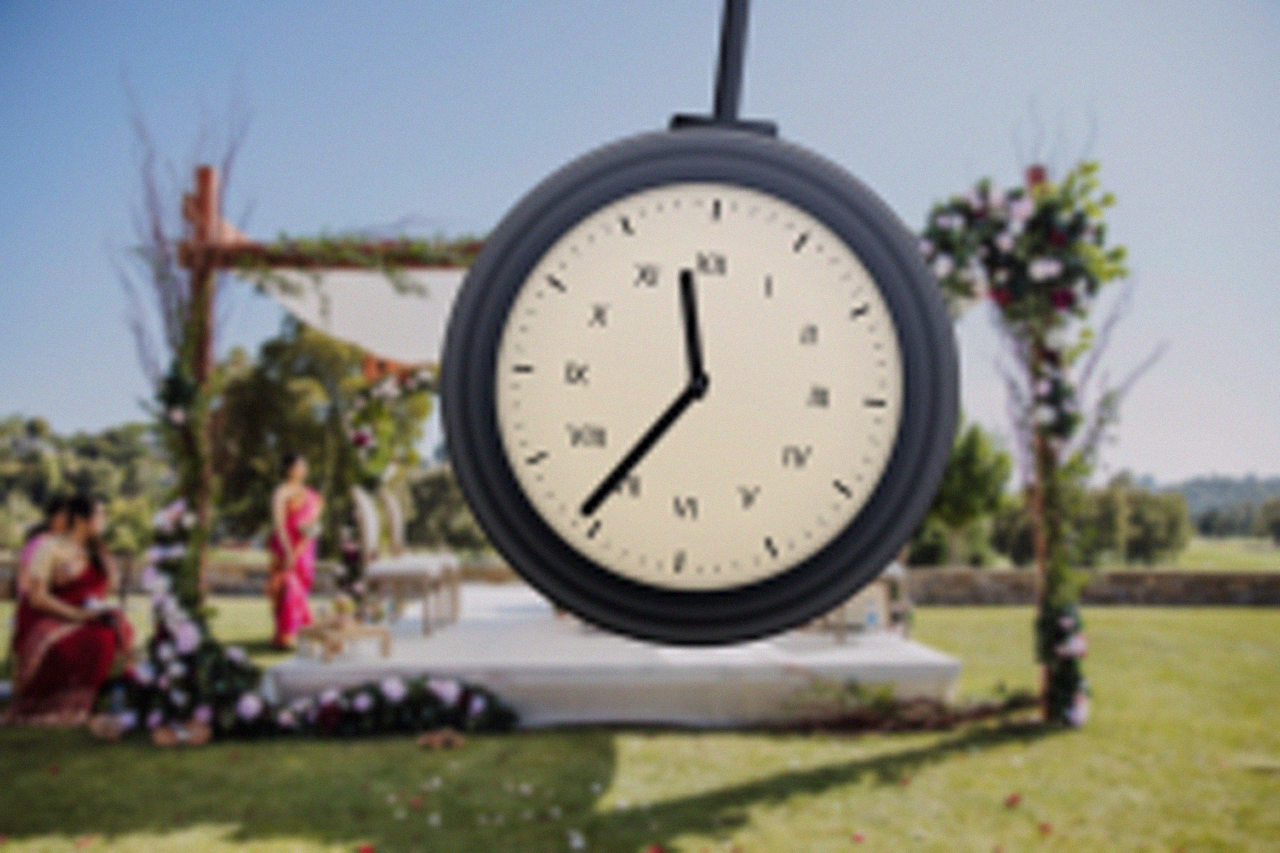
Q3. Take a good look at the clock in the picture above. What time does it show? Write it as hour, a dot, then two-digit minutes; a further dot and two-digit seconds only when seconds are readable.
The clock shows 11.36
